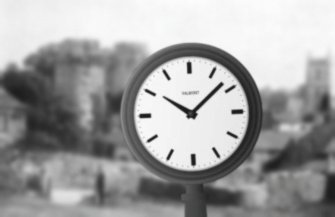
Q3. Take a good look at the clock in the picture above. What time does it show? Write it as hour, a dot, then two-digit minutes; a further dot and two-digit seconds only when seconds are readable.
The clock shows 10.08
